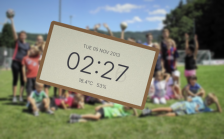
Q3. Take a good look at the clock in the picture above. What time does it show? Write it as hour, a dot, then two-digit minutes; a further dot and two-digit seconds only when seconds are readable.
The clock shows 2.27
